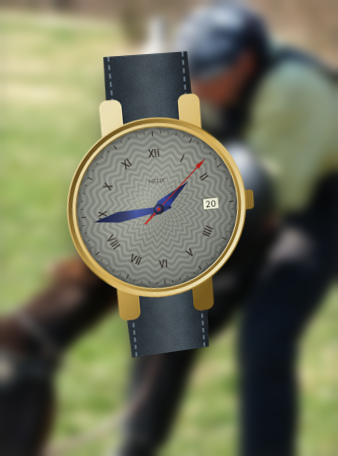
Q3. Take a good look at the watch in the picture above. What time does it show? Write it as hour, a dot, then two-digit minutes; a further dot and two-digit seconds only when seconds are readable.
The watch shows 1.44.08
